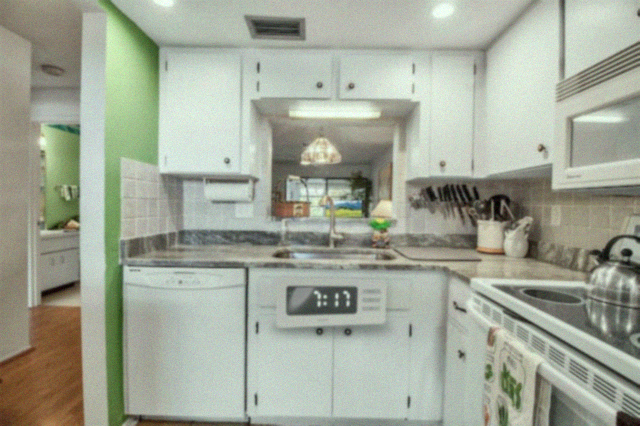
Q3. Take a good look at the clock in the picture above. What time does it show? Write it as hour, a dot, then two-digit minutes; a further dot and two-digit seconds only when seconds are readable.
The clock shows 7.17
